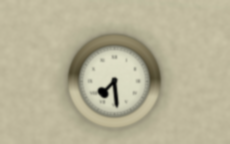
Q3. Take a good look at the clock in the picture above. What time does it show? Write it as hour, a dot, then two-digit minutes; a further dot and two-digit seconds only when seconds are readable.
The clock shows 7.29
